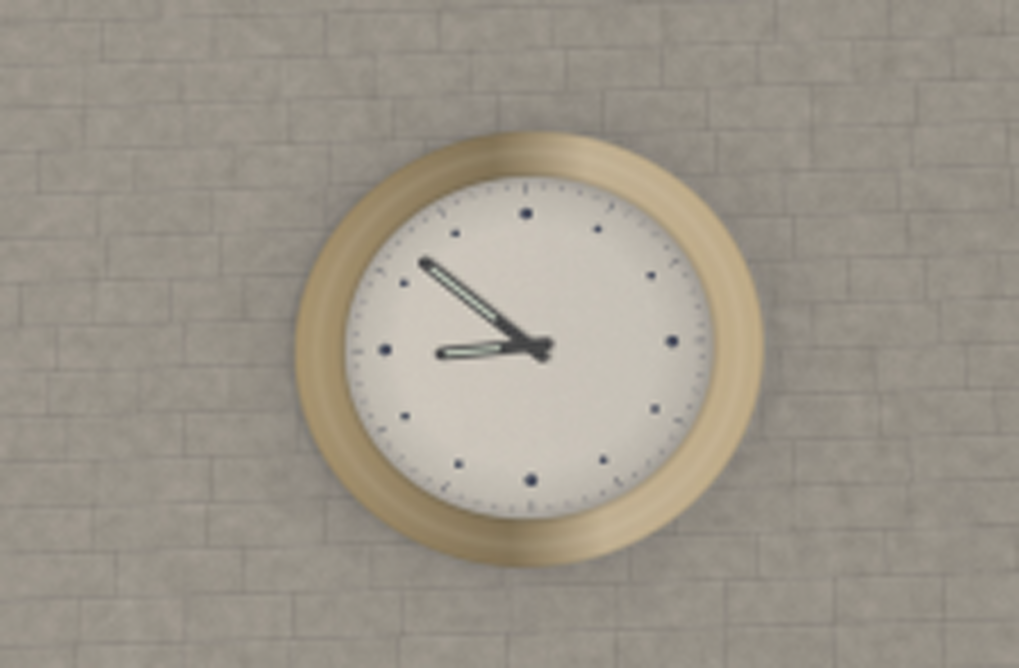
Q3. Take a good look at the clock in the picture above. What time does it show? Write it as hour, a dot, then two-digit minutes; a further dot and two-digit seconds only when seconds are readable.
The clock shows 8.52
